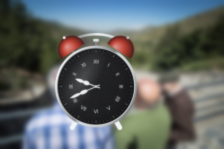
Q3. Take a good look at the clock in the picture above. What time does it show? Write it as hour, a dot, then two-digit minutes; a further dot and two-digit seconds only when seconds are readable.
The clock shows 9.41
